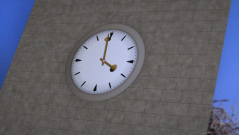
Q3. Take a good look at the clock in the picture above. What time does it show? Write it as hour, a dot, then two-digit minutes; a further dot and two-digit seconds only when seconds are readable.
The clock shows 3.59
